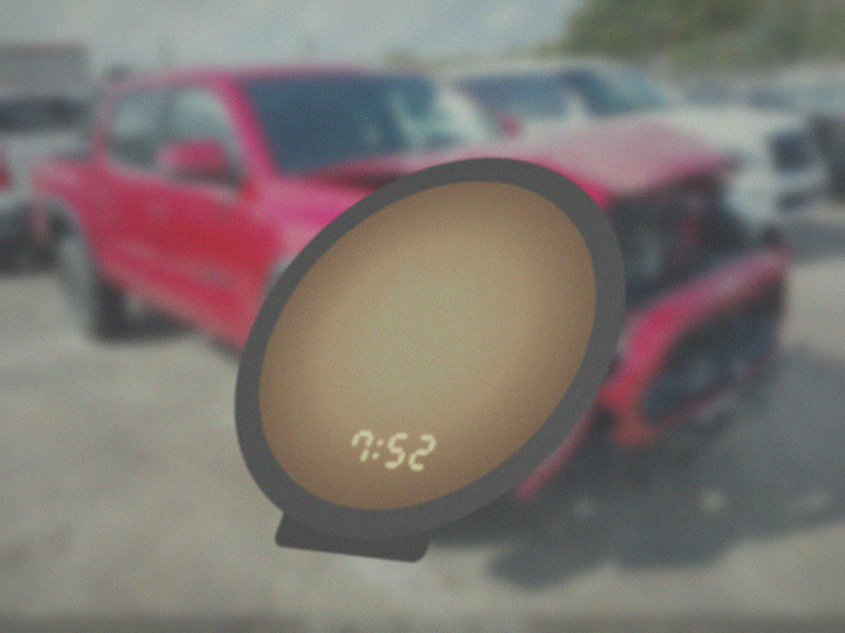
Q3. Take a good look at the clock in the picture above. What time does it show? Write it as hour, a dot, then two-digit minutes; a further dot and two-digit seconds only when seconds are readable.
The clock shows 7.52
